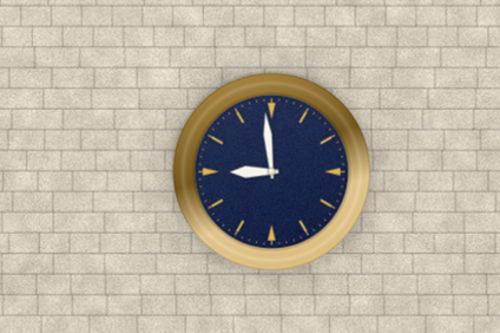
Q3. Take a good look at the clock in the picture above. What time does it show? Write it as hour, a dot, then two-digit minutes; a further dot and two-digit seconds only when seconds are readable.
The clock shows 8.59
